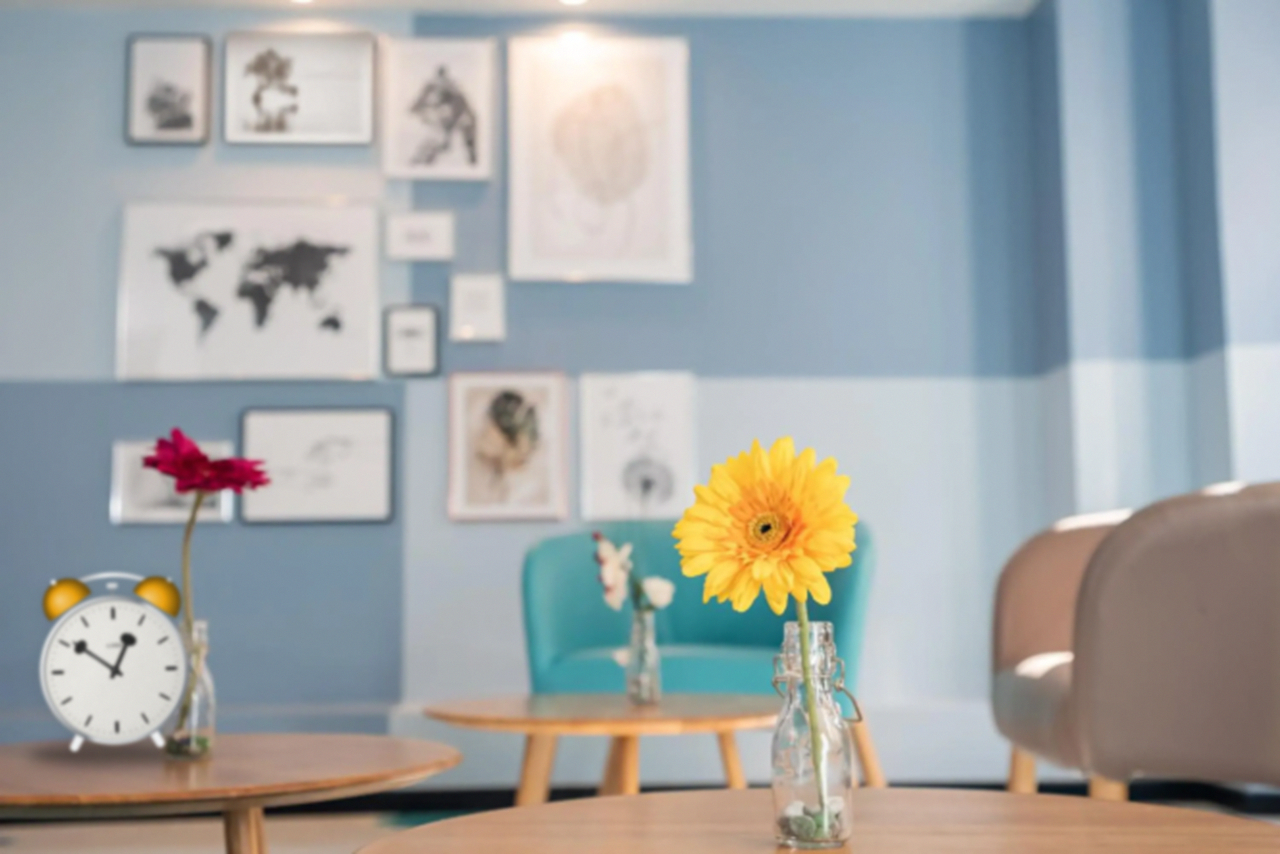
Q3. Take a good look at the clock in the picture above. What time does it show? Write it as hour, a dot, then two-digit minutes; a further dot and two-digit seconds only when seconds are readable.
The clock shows 12.51
